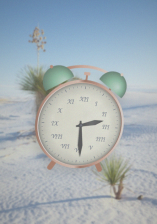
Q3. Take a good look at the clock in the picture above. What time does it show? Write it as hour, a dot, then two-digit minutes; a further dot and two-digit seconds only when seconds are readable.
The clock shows 2.29
